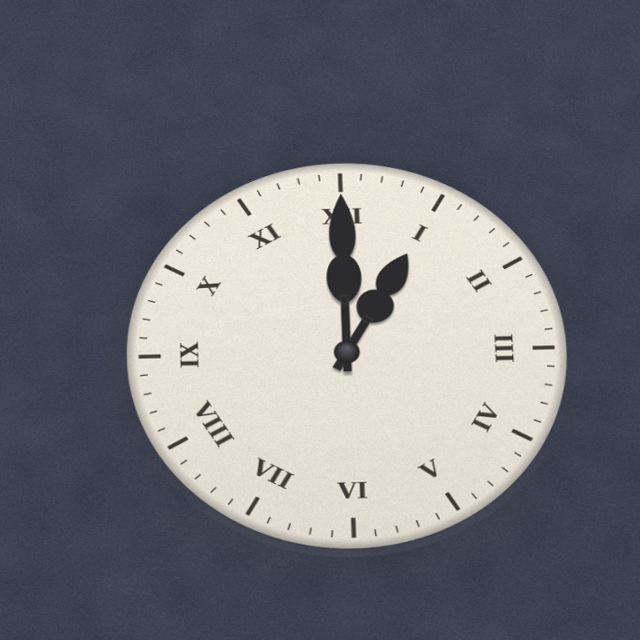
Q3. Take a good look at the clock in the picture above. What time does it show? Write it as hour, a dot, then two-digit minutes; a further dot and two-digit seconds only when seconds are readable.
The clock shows 1.00
